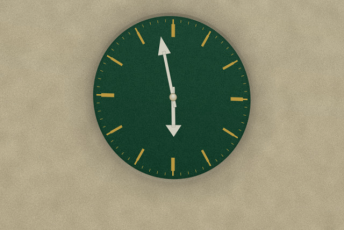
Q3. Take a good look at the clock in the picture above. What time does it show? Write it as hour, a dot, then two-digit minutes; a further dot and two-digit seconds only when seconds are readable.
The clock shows 5.58
